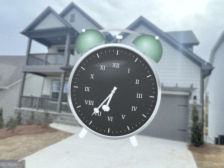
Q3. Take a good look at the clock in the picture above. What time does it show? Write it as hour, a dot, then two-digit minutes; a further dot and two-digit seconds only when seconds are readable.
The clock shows 6.36
